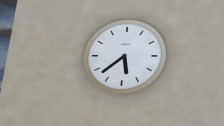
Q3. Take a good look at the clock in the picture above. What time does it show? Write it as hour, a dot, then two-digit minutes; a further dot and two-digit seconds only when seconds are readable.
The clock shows 5.38
